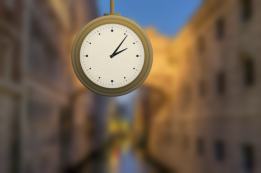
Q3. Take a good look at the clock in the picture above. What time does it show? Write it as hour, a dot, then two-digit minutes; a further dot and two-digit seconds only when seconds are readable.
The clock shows 2.06
